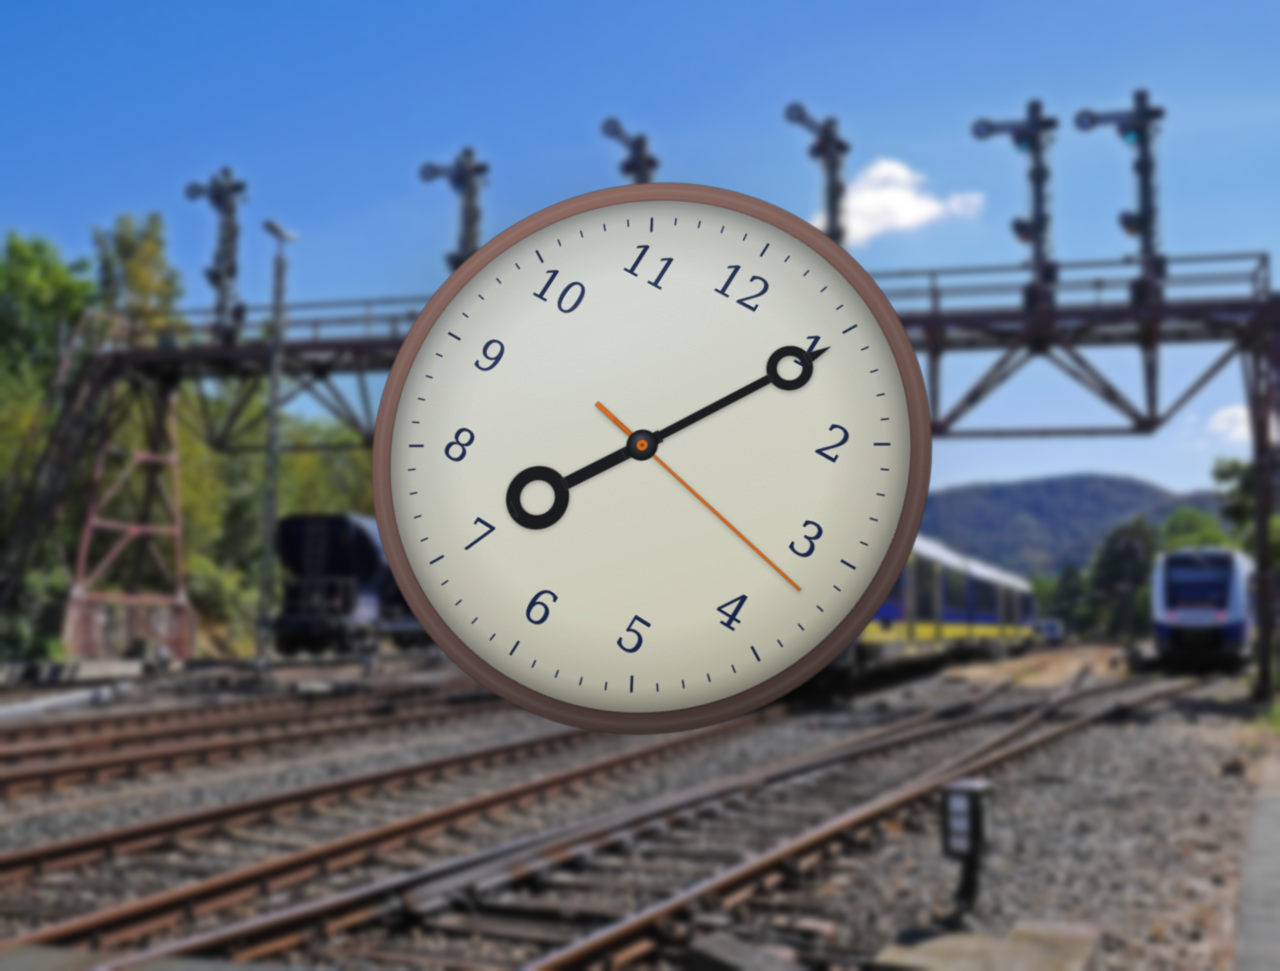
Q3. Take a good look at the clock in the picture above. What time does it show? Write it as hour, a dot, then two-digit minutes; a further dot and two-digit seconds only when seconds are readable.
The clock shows 7.05.17
